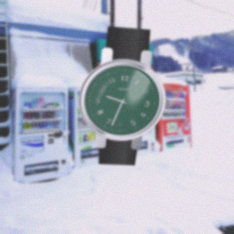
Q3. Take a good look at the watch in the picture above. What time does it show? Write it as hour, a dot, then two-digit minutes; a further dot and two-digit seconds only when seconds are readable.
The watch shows 9.33
